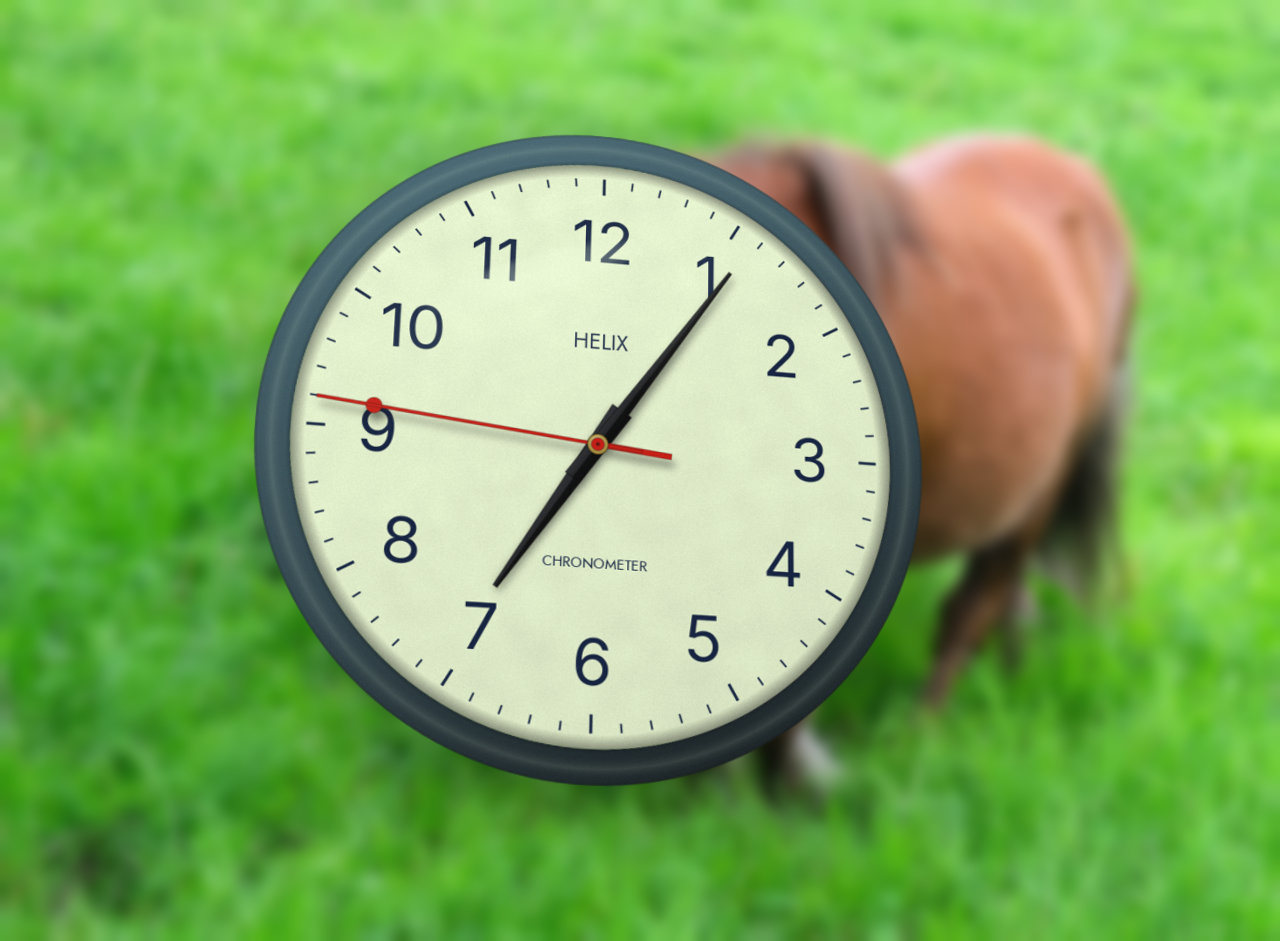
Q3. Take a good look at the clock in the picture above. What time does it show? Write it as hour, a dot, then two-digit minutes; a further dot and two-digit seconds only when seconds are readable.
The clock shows 7.05.46
